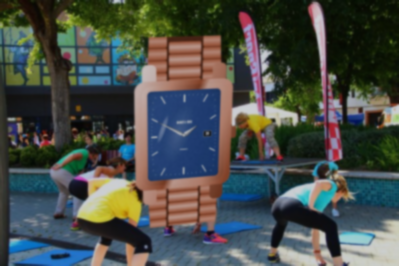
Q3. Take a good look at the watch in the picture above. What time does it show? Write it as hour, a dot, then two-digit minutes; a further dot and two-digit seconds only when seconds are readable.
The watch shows 1.50
